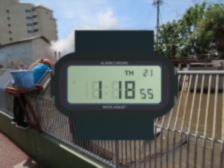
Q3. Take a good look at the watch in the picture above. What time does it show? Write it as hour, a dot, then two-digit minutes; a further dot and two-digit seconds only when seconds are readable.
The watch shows 1.18.55
